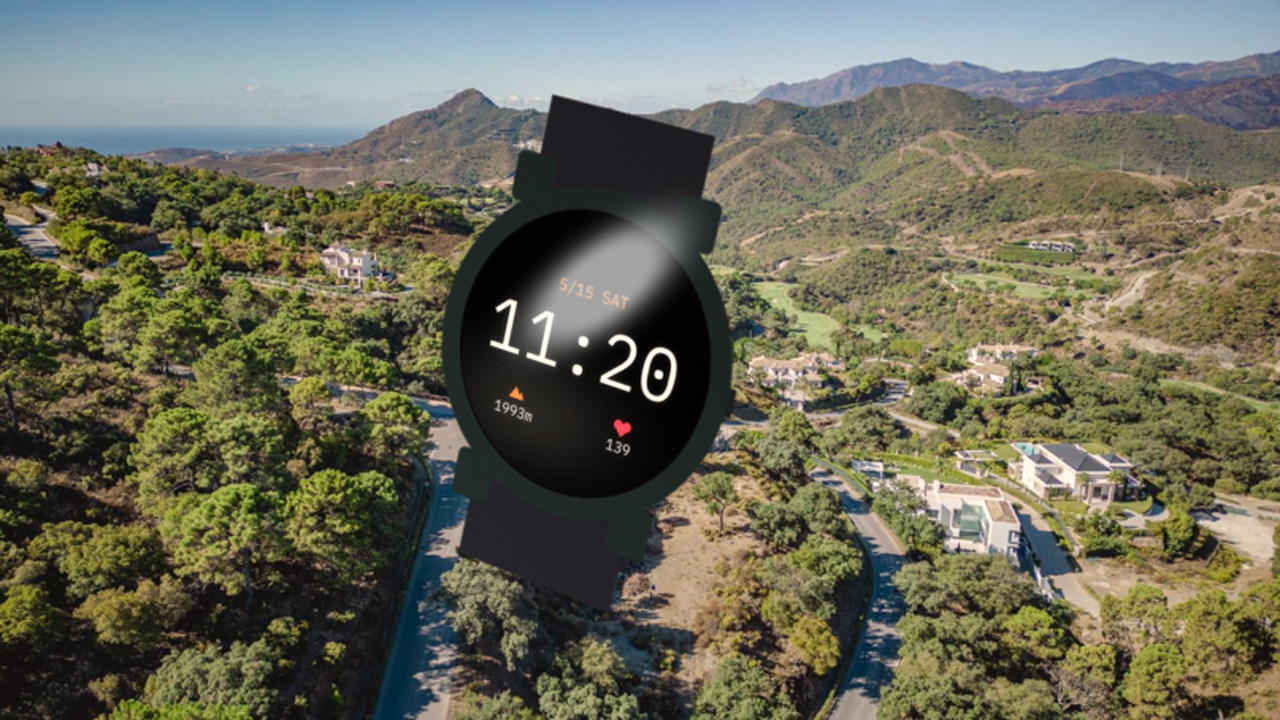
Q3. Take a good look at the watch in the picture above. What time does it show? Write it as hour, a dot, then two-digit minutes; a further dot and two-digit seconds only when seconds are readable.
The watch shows 11.20
